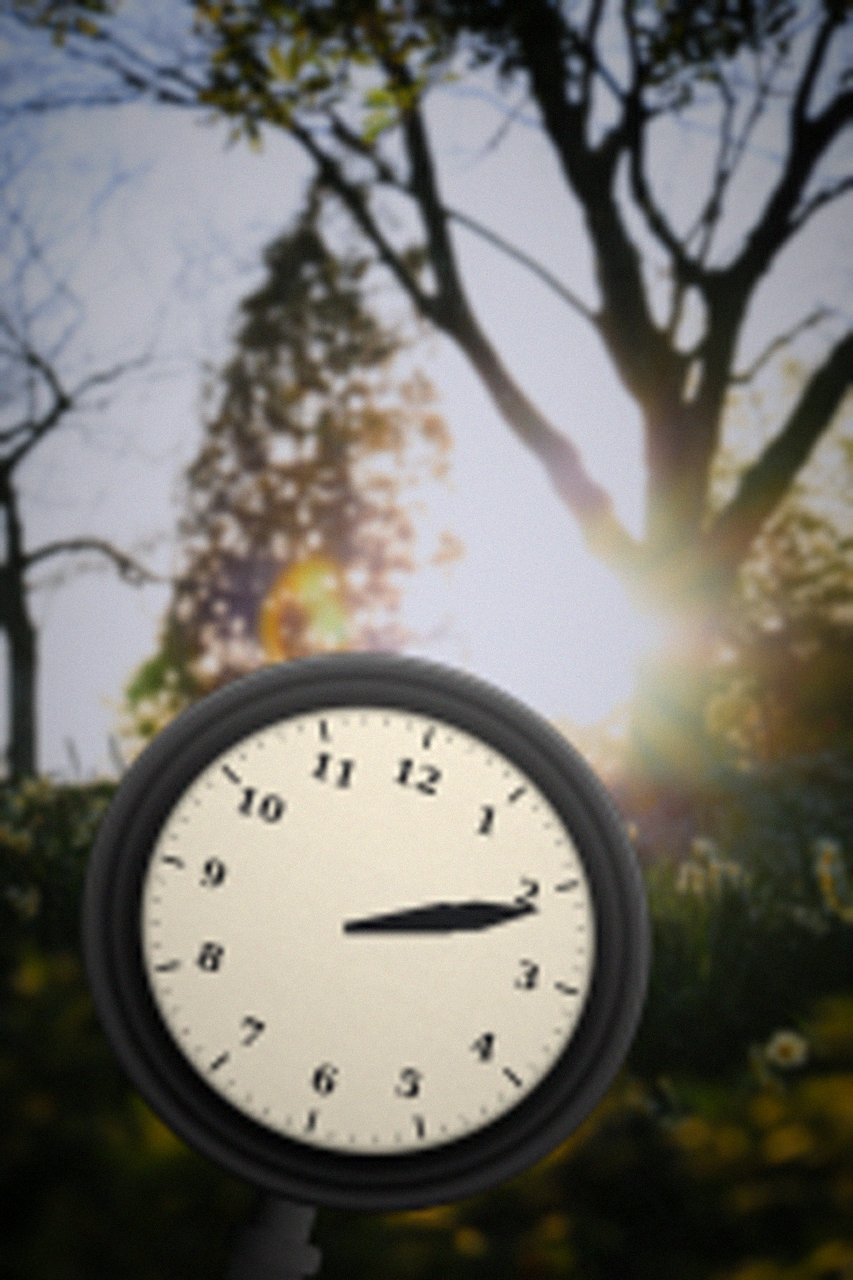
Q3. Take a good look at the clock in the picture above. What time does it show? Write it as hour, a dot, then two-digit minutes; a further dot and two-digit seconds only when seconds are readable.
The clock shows 2.11
